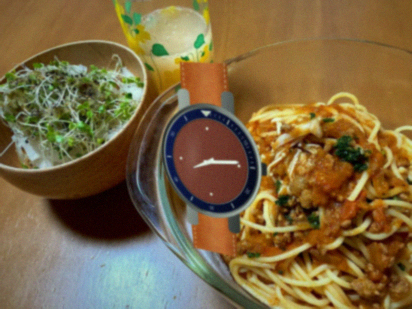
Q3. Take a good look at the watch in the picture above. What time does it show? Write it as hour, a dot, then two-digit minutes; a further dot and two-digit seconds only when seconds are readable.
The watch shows 8.14
